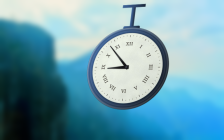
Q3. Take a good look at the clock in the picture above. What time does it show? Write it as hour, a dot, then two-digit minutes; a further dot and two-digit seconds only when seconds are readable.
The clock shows 8.53
